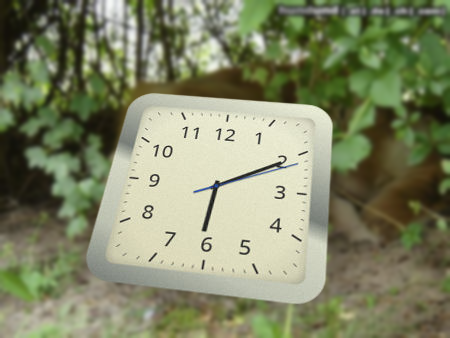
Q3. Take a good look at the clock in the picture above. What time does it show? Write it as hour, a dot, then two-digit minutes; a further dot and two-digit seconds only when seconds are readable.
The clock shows 6.10.11
